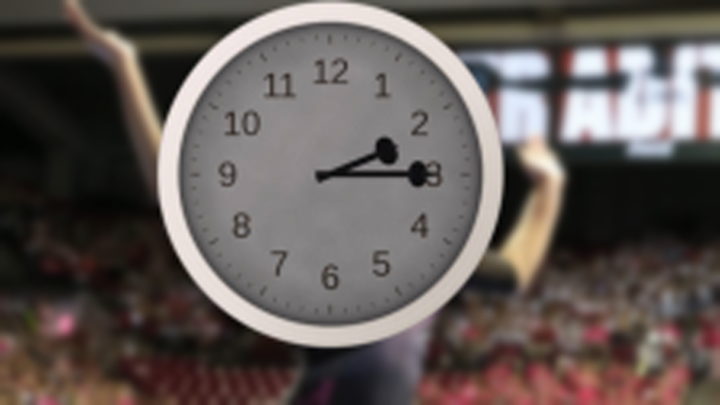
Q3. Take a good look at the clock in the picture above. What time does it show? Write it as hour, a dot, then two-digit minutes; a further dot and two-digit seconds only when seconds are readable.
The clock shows 2.15
